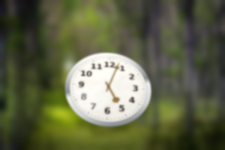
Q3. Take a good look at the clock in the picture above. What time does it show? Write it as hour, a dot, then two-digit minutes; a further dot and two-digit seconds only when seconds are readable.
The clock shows 5.03
